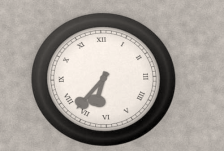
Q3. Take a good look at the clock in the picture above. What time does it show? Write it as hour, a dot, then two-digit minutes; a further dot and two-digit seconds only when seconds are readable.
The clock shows 6.37
